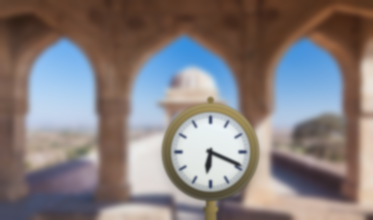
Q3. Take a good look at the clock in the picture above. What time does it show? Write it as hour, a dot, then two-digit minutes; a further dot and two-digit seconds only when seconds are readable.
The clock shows 6.19
